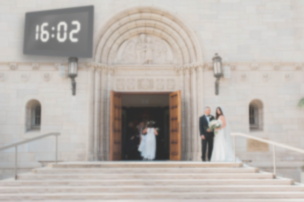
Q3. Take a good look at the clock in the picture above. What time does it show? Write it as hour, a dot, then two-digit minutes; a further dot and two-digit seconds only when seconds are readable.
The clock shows 16.02
